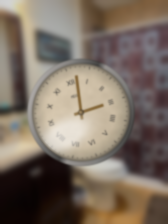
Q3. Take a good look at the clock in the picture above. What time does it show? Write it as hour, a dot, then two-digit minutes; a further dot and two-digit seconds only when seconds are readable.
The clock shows 3.02
